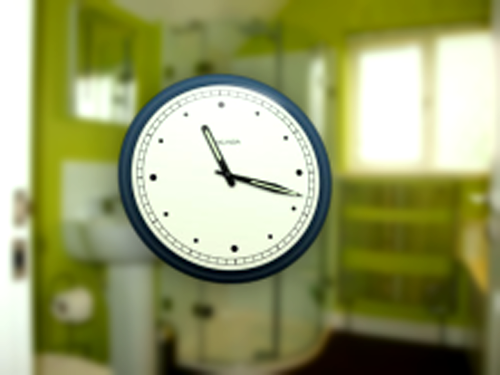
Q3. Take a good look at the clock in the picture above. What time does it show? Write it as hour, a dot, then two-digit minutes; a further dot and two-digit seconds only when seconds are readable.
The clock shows 11.18
